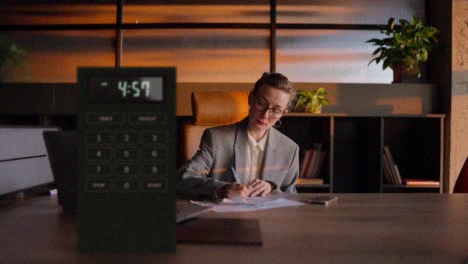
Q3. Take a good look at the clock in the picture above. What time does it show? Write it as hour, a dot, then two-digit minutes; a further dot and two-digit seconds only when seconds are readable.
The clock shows 4.57
